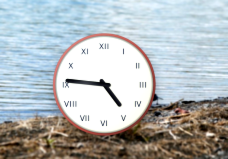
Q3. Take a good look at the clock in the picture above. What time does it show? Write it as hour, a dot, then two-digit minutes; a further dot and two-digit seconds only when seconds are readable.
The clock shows 4.46
